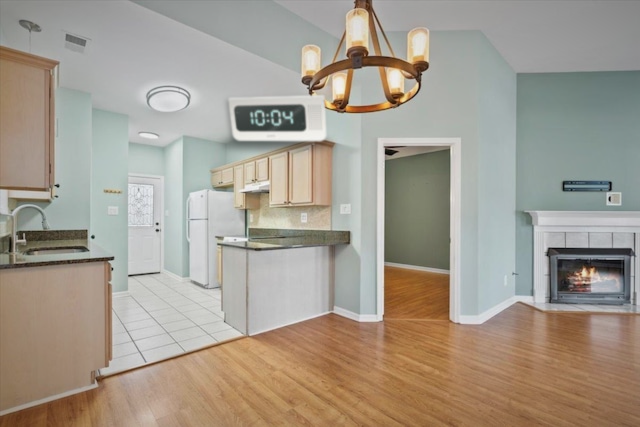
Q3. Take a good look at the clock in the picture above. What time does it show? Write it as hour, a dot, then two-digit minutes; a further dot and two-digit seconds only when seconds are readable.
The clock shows 10.04
